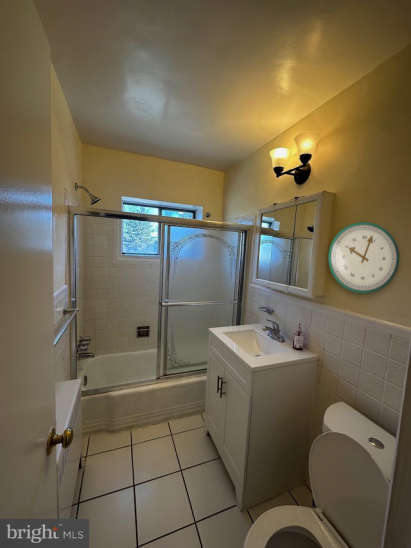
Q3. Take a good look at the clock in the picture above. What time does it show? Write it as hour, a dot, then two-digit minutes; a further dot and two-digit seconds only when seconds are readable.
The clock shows 10.03
